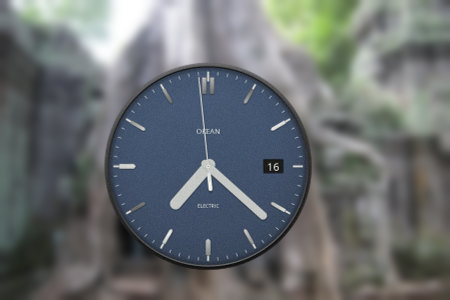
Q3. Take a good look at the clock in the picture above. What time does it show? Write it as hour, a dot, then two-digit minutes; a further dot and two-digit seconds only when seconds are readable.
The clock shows 7.21.59
